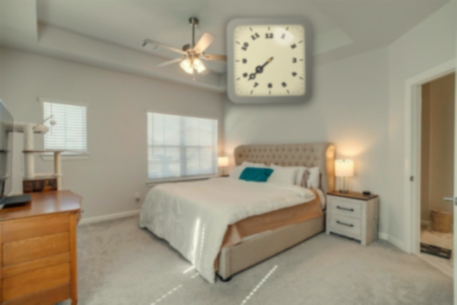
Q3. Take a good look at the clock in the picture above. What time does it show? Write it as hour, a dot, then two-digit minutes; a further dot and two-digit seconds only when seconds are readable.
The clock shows 7.38
